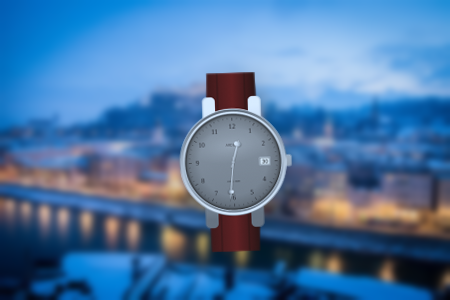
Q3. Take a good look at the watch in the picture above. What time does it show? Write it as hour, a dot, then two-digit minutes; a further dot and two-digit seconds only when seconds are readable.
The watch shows 12.31
